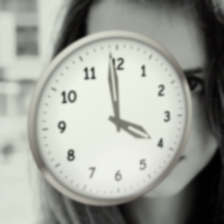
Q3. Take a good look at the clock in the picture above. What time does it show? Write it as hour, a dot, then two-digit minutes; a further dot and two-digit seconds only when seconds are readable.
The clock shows 3.59
